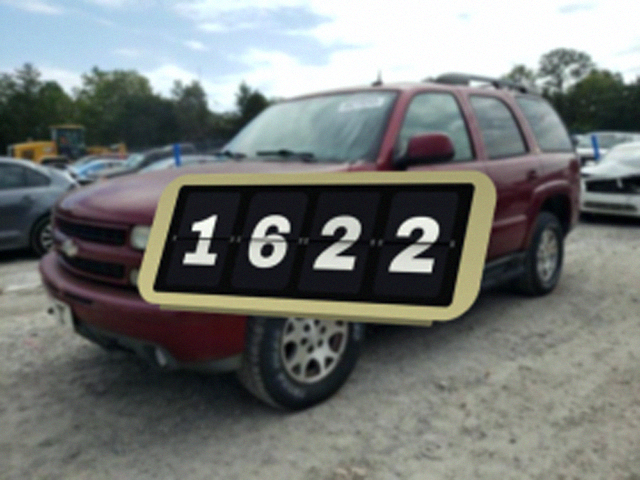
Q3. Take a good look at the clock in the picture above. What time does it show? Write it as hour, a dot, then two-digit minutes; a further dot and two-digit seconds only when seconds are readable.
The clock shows 16.22
